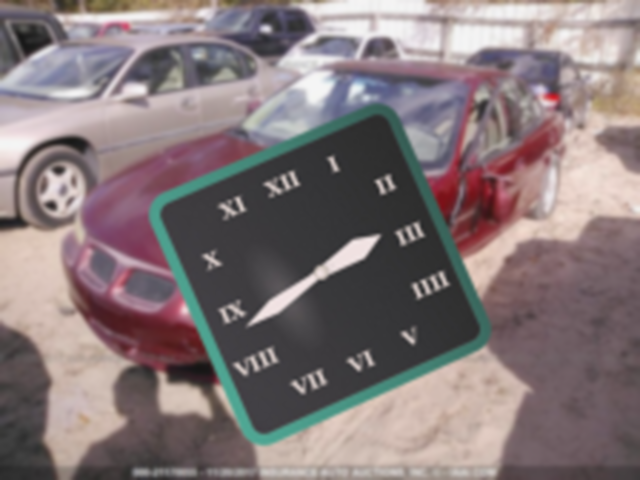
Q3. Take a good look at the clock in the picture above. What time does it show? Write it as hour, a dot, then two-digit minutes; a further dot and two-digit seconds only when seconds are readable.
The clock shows 2.43
